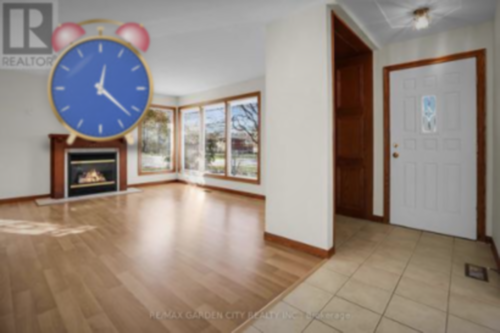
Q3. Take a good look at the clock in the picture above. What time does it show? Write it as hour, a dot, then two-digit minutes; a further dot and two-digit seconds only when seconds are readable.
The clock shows 12.22
